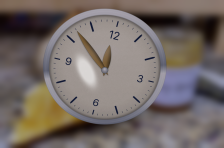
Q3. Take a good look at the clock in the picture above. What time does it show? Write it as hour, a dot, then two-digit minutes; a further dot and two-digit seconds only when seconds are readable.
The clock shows 11.52
